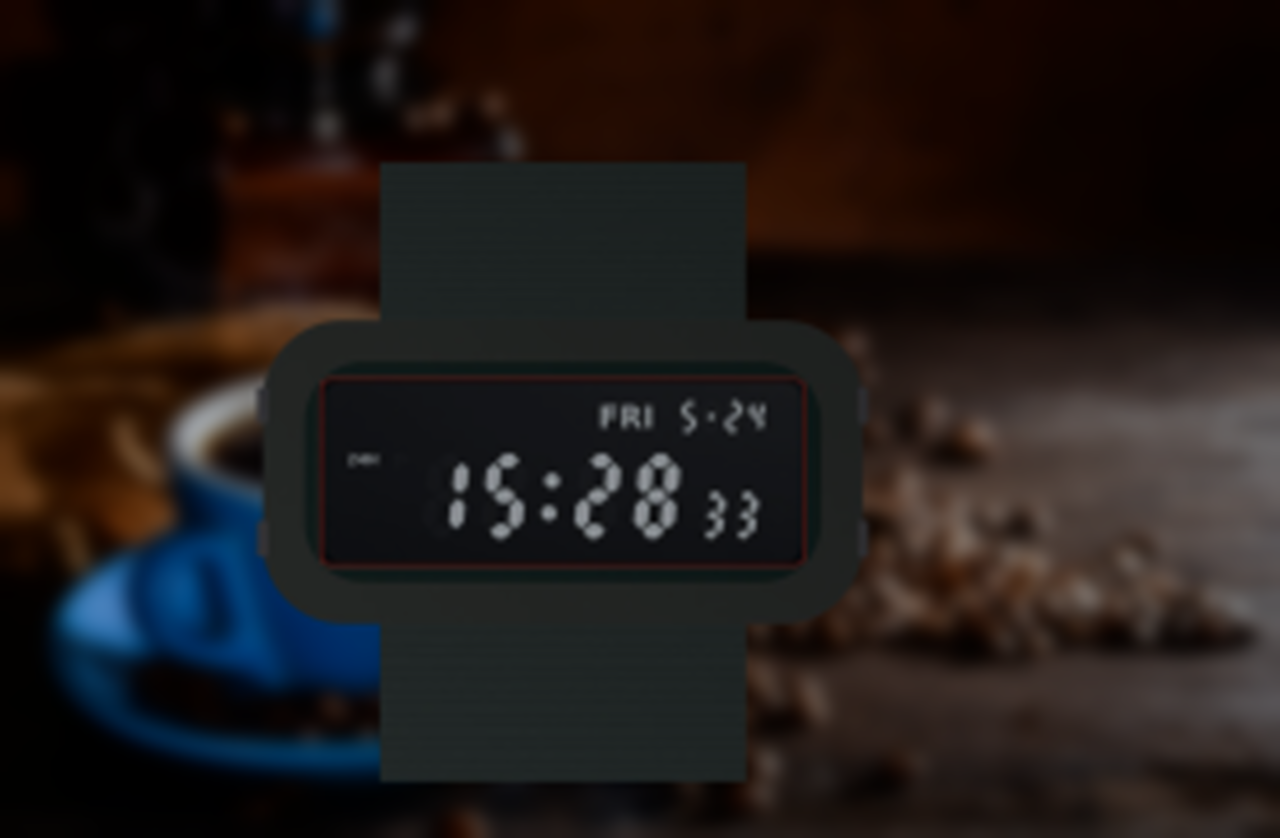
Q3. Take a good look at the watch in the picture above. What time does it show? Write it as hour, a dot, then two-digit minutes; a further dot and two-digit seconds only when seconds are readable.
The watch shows 15.28.33
